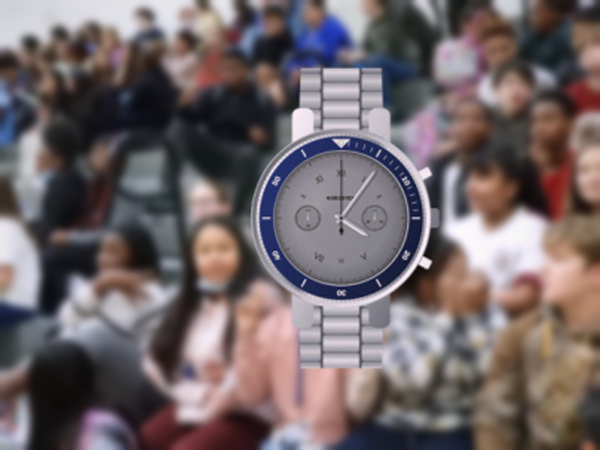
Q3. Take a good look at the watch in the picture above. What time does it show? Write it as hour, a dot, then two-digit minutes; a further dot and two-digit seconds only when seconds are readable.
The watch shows 4.06
